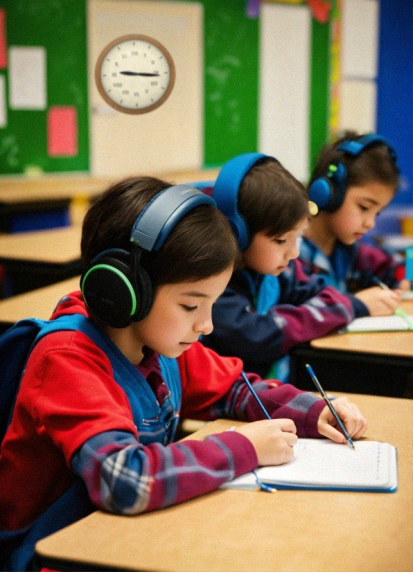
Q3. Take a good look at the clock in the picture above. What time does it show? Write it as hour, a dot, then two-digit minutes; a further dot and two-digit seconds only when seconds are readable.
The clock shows 9.16
